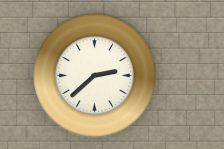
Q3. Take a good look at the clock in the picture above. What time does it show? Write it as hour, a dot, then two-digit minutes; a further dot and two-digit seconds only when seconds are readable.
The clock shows 2.38
